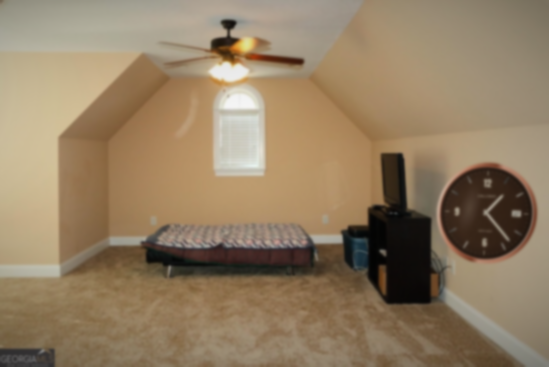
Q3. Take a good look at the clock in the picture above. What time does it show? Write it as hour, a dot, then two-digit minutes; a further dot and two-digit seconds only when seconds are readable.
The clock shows 1.23
